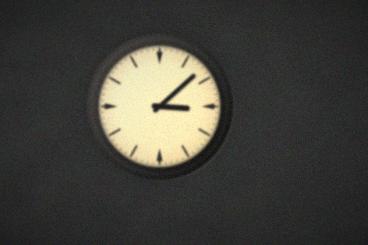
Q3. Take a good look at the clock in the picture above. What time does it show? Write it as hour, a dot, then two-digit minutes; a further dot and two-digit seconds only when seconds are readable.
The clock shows 3.08
